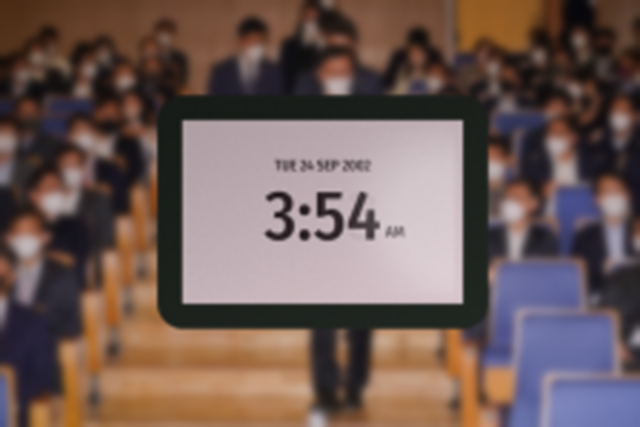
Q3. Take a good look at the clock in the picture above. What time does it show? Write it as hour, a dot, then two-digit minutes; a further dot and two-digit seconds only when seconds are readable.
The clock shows 3.54
